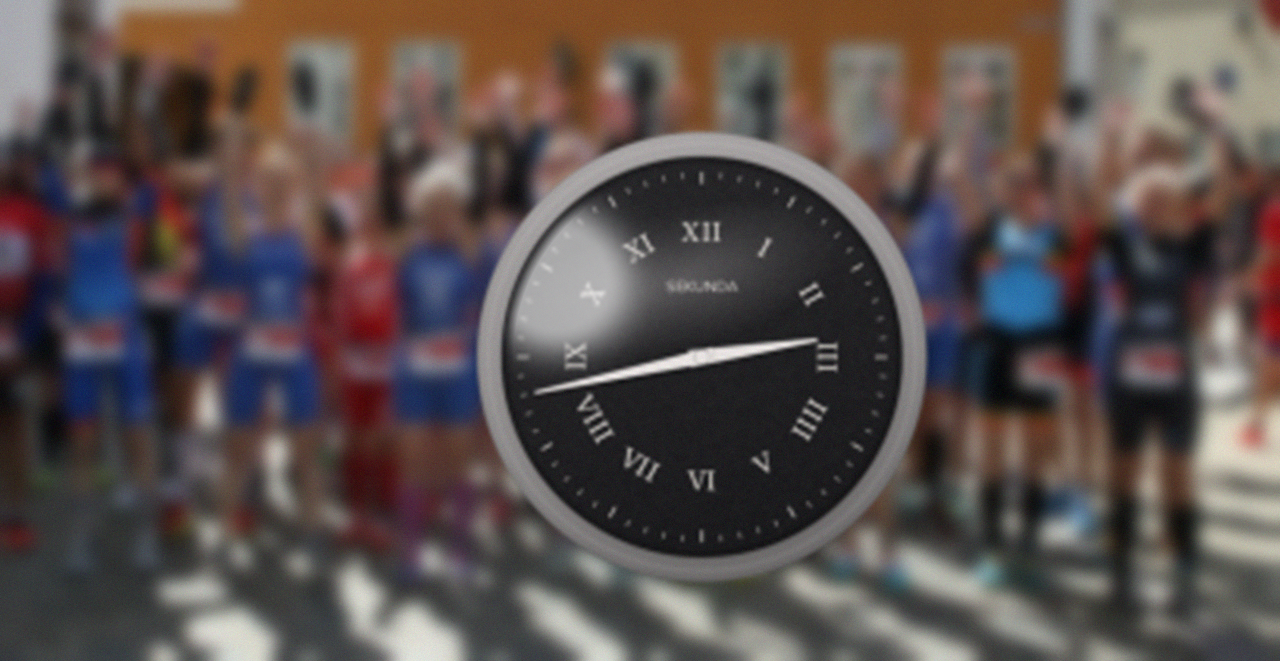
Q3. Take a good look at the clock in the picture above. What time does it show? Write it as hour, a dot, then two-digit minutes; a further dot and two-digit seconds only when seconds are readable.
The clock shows 2.43
